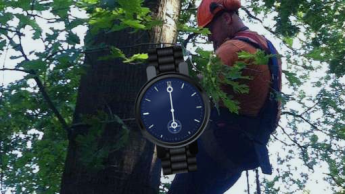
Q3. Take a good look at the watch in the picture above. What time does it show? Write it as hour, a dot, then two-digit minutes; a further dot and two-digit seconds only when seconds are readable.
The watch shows 6.00
